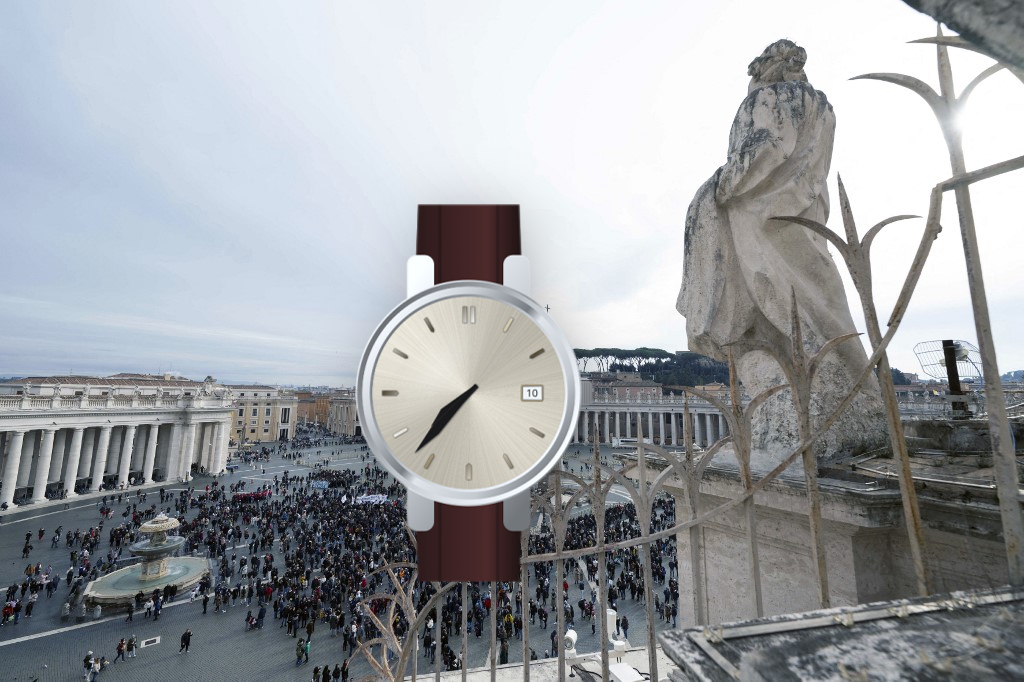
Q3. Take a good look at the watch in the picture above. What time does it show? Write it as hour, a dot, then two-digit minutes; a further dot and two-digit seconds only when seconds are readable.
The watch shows 7.37
